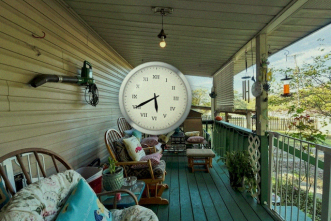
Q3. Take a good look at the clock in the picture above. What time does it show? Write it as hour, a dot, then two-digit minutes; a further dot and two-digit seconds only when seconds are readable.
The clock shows 5.40
